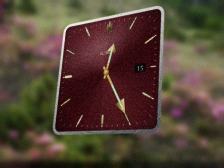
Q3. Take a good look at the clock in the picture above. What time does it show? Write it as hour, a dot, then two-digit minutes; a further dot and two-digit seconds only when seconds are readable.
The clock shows 12.25
